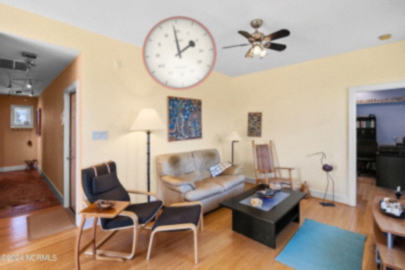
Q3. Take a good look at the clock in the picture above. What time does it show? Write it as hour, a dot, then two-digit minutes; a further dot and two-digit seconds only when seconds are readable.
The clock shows 1.59
